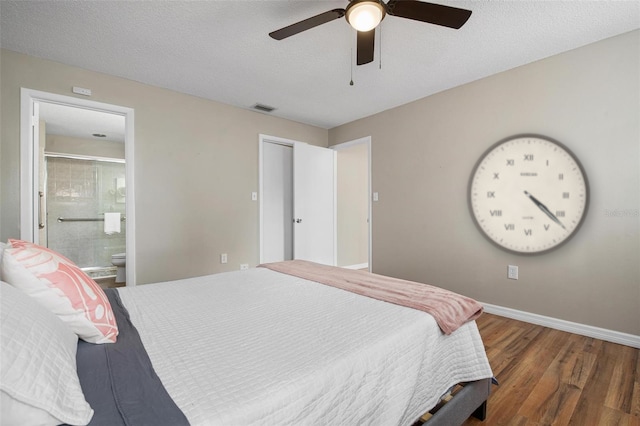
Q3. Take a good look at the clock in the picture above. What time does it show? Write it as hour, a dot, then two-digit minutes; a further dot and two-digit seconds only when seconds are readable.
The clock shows 4.22
